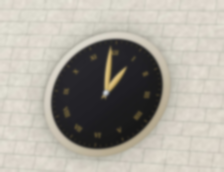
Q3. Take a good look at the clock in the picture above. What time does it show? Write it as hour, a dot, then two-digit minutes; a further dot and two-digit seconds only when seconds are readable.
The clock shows 12.59
